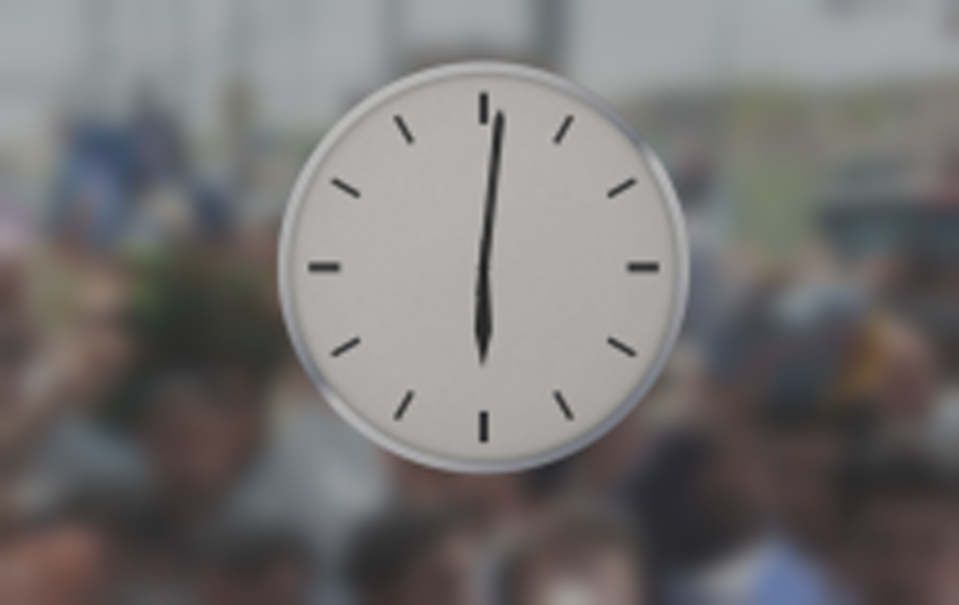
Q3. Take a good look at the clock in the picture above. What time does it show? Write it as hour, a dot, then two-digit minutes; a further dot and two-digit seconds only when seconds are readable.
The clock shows 6.01
